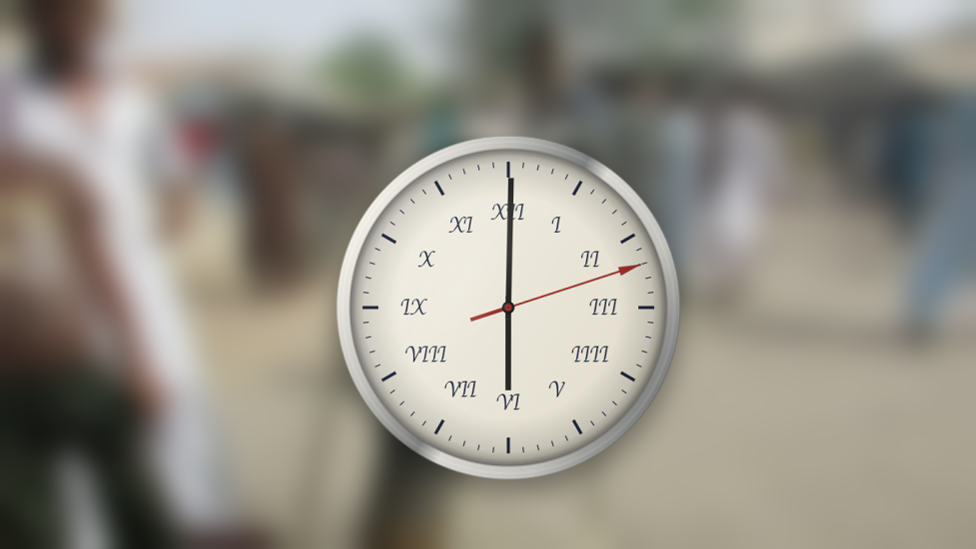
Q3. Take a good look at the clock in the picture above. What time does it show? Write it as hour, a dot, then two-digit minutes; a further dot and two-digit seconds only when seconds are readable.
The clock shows 6.00.12
